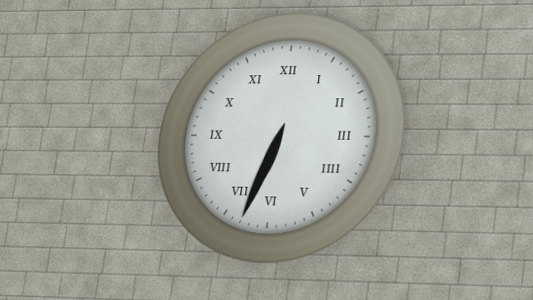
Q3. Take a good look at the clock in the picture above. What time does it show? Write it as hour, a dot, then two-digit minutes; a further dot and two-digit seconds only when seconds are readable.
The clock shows 6.33
